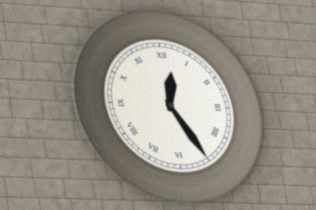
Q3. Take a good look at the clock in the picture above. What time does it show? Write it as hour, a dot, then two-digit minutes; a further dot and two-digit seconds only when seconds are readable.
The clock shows 12.25
